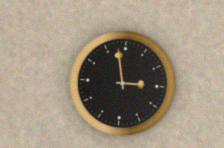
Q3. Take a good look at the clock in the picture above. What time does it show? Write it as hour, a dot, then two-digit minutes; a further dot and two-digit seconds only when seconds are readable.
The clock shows 2.58
